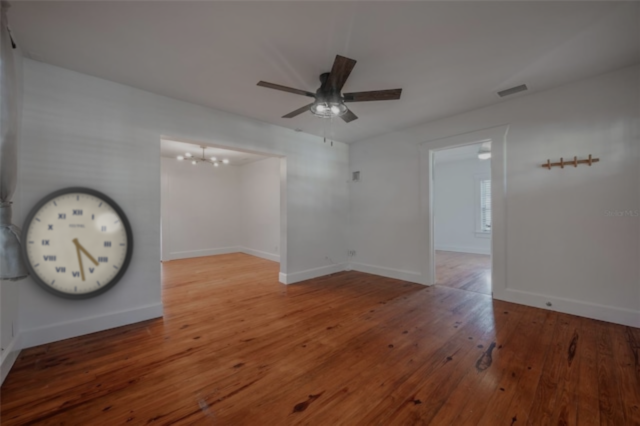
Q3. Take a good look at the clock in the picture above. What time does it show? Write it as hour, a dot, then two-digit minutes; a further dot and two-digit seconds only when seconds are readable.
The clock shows 4.28
